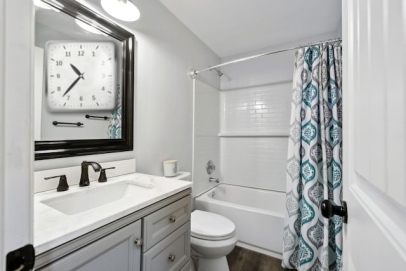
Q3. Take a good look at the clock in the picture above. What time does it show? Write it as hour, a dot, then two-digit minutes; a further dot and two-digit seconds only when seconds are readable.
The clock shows 10.37
